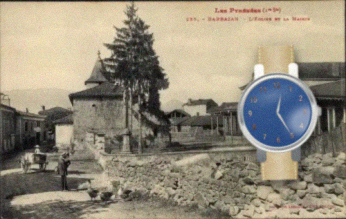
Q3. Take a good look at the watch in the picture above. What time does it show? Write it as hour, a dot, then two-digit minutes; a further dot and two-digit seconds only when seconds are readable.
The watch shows 12.25
